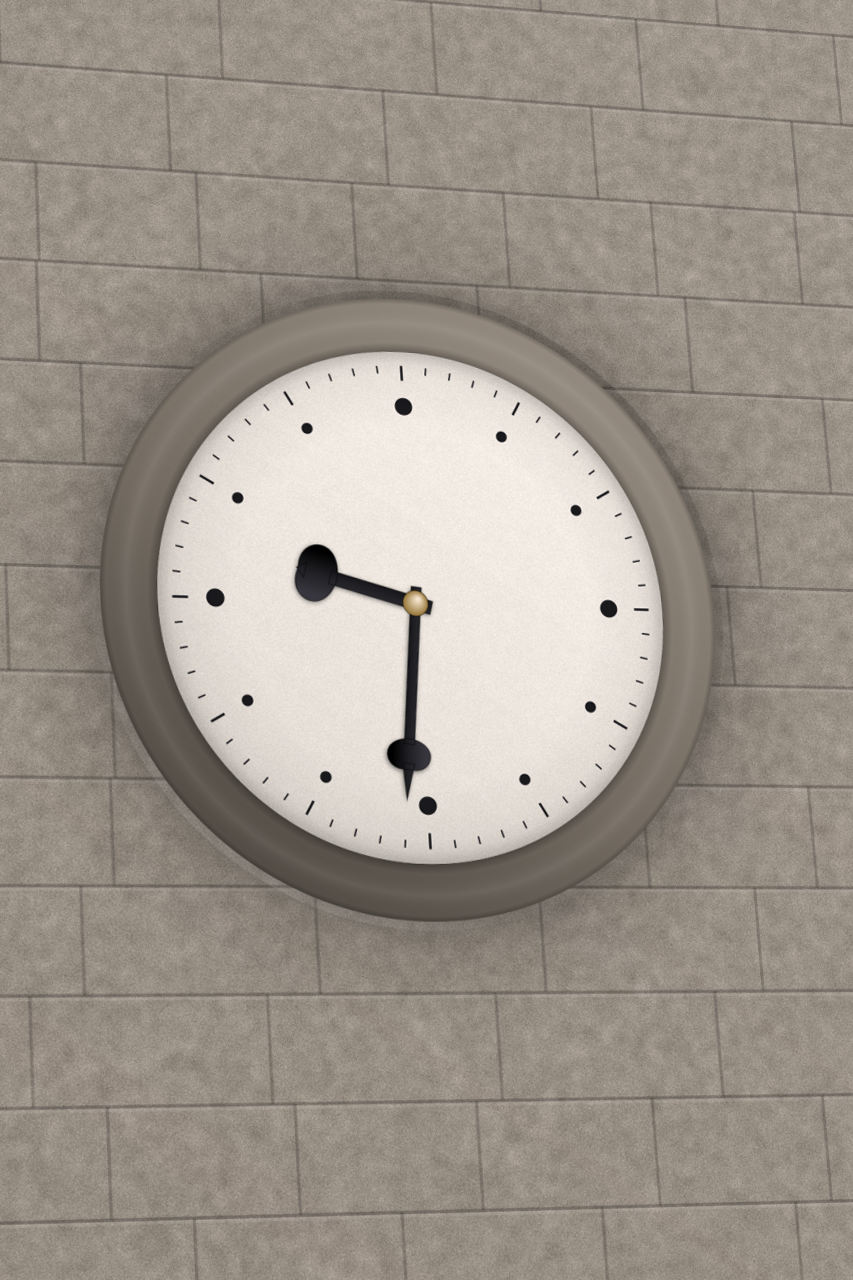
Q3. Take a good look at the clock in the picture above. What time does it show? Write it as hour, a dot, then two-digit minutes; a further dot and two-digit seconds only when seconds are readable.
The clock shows 9.31
